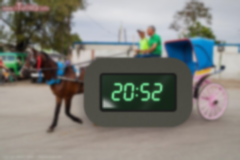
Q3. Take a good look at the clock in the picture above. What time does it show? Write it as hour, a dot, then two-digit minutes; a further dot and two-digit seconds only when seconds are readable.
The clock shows 20.52
